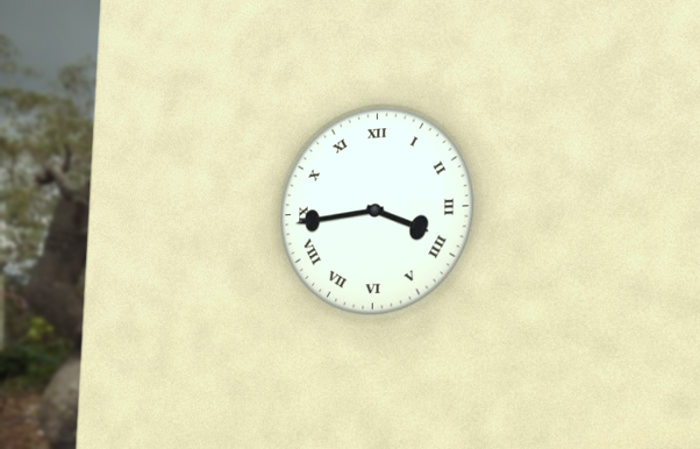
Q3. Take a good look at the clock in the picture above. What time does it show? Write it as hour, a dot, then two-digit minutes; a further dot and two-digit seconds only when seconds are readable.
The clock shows 3.44
